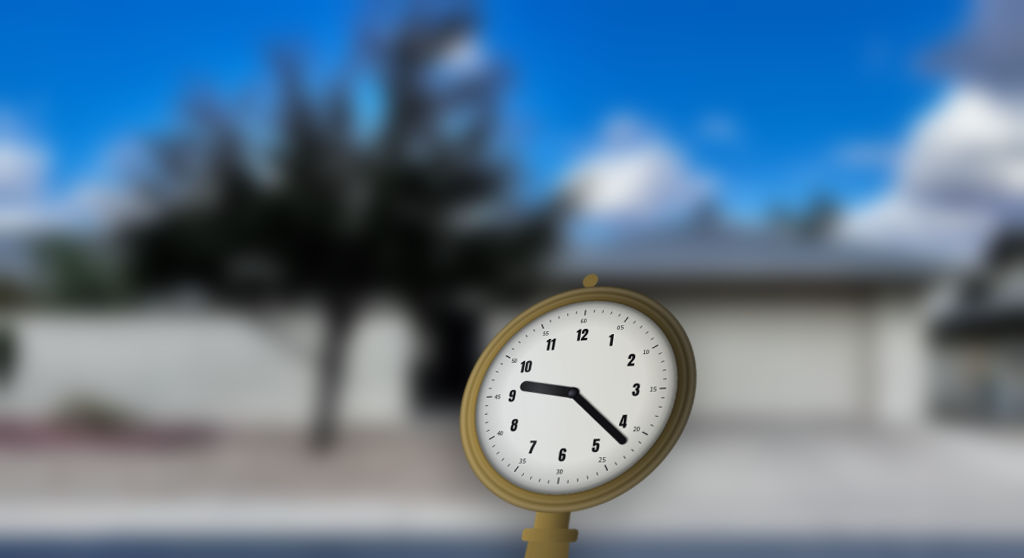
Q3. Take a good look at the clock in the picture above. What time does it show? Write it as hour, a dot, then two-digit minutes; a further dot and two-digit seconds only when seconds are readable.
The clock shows 9.22
